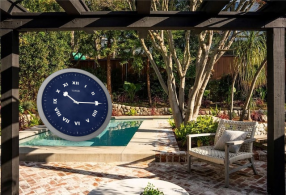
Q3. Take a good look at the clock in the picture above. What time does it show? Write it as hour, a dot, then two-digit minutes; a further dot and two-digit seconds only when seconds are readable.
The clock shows 10.15
